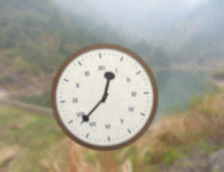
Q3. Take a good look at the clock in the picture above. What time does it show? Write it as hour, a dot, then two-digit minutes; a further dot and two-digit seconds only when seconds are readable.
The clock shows 12.38
